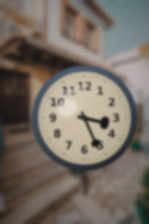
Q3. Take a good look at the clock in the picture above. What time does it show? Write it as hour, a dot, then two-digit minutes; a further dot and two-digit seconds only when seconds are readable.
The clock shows 3.26
